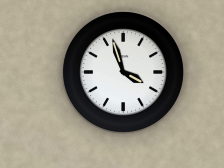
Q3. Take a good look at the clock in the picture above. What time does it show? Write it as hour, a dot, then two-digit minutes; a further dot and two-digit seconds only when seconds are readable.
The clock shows 3.57
